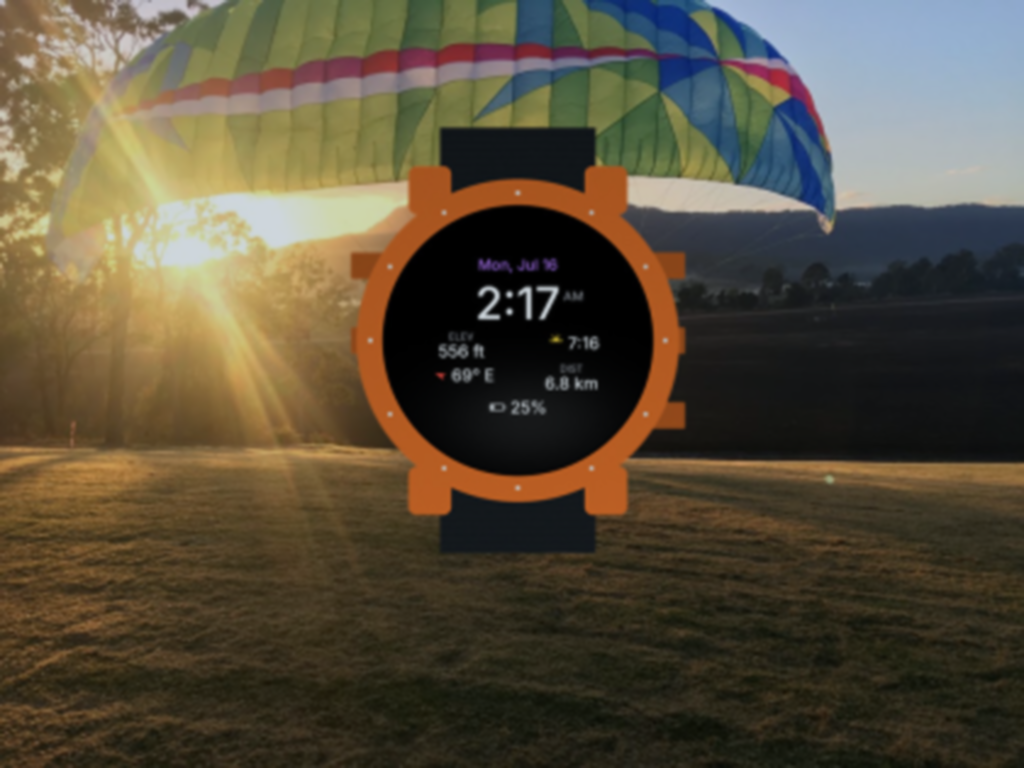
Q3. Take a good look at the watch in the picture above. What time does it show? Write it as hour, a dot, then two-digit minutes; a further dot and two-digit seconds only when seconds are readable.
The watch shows 2.17
